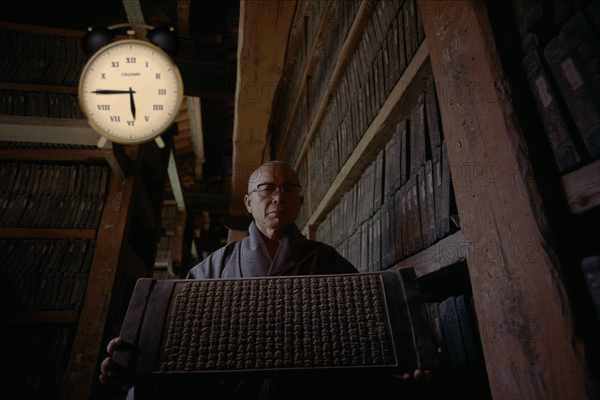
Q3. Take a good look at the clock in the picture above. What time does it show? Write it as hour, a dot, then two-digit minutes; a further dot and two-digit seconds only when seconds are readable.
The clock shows 5.45
